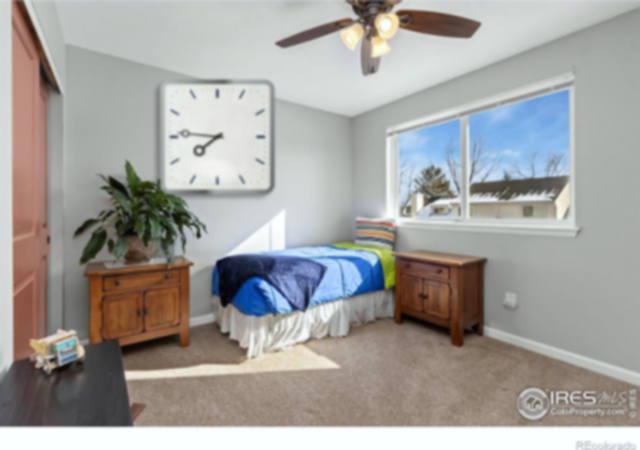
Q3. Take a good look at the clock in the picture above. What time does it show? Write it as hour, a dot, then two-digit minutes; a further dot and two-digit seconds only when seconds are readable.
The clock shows 7.46
